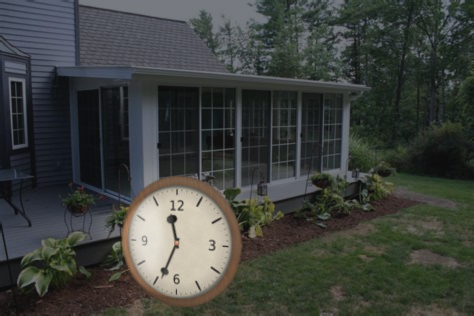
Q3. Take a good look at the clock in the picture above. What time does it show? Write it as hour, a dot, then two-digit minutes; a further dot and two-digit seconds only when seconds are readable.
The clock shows 11.34
